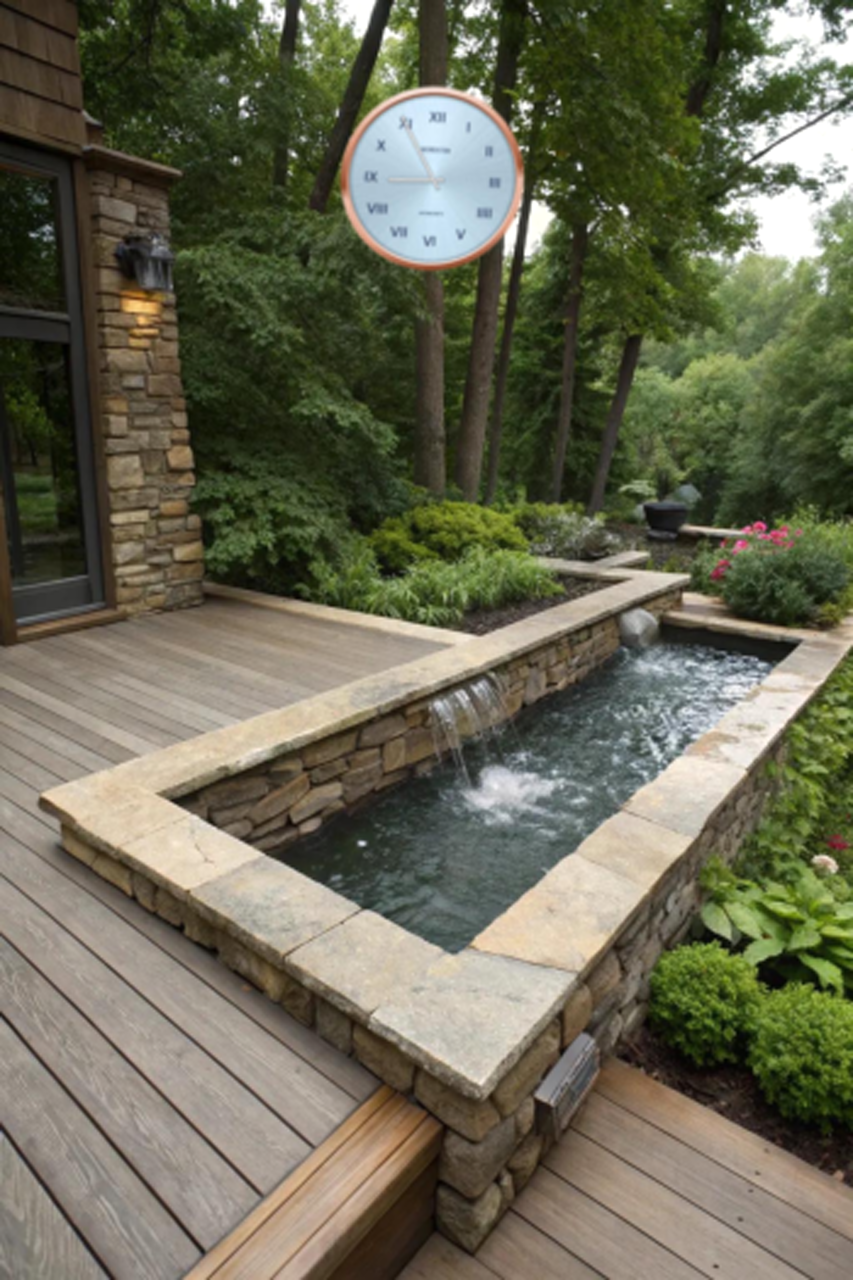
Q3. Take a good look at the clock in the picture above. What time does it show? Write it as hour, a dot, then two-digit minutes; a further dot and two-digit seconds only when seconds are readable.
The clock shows 8.55
